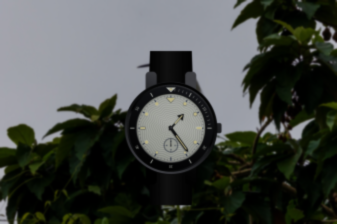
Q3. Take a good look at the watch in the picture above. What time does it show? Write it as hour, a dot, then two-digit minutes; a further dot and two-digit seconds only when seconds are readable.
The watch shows 1.24
